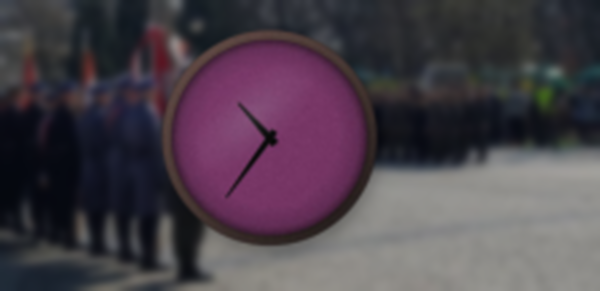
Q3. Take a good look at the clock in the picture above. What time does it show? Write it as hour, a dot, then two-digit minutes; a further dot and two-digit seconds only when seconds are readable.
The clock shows 10.36
